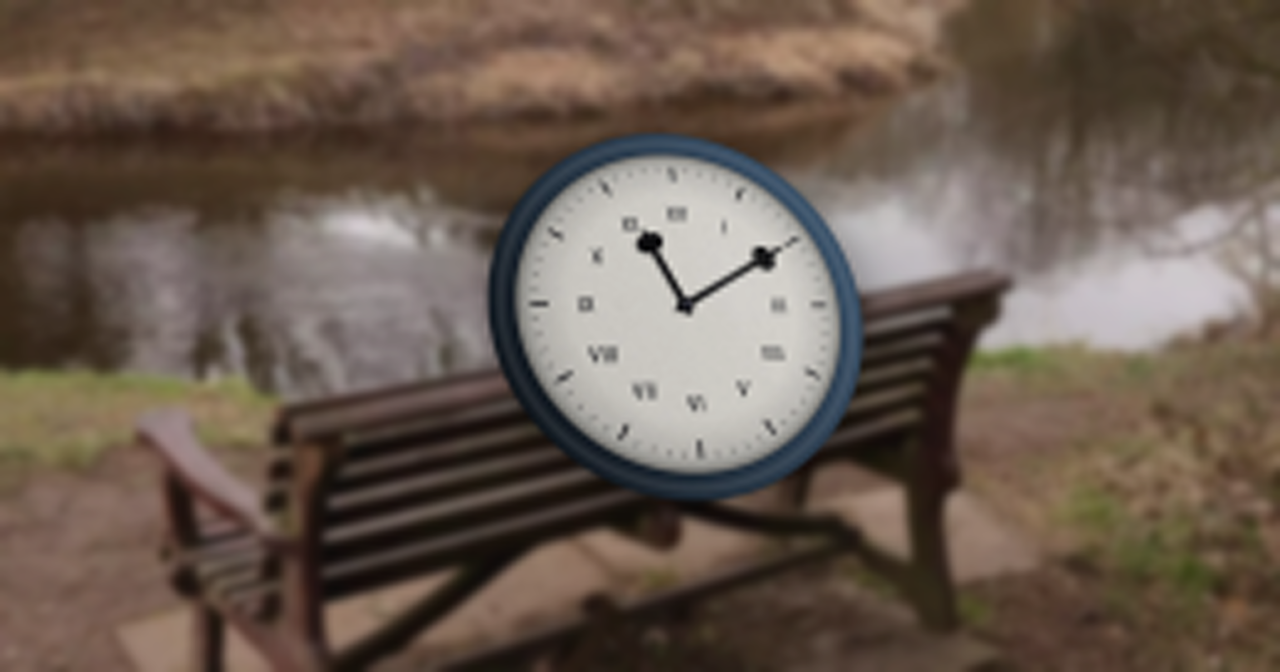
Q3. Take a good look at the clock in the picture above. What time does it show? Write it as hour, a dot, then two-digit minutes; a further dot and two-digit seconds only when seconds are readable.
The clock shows 11.10
